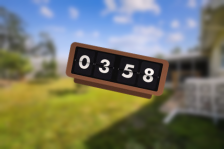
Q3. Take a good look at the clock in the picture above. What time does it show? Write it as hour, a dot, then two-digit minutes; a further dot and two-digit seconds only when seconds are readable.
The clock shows 3.58
